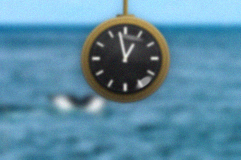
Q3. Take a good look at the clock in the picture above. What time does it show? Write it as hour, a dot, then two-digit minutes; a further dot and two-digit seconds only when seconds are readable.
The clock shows 12.58
